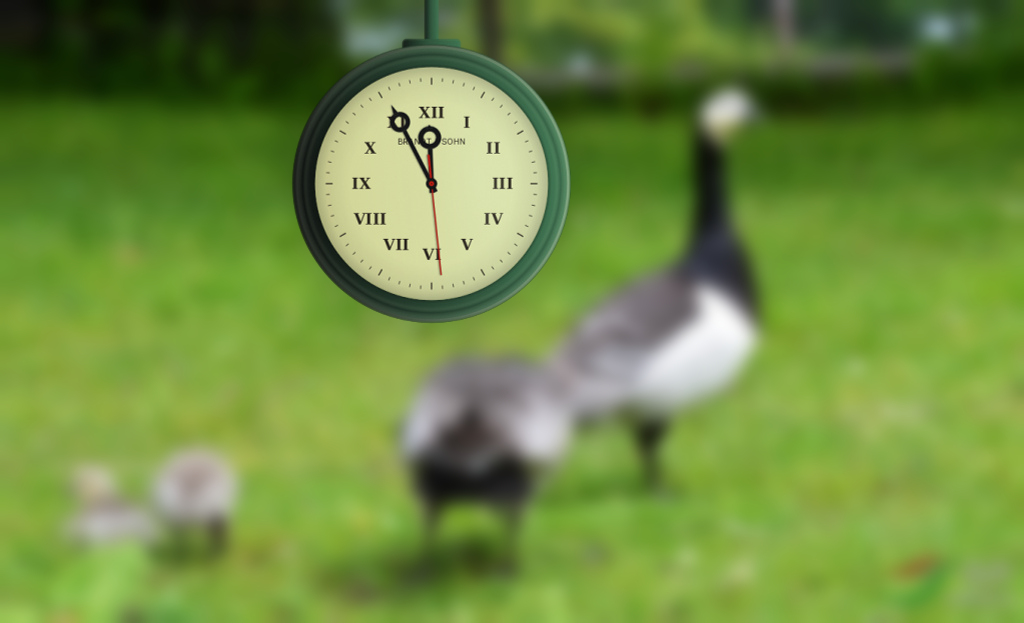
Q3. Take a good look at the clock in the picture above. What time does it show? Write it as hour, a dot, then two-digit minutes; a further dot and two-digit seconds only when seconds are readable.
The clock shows 11.55.29
